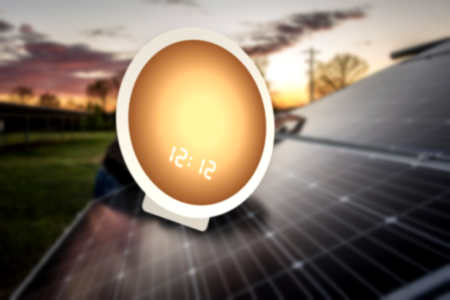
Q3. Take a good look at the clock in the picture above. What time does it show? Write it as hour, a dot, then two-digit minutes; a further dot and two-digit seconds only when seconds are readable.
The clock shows 12.12
